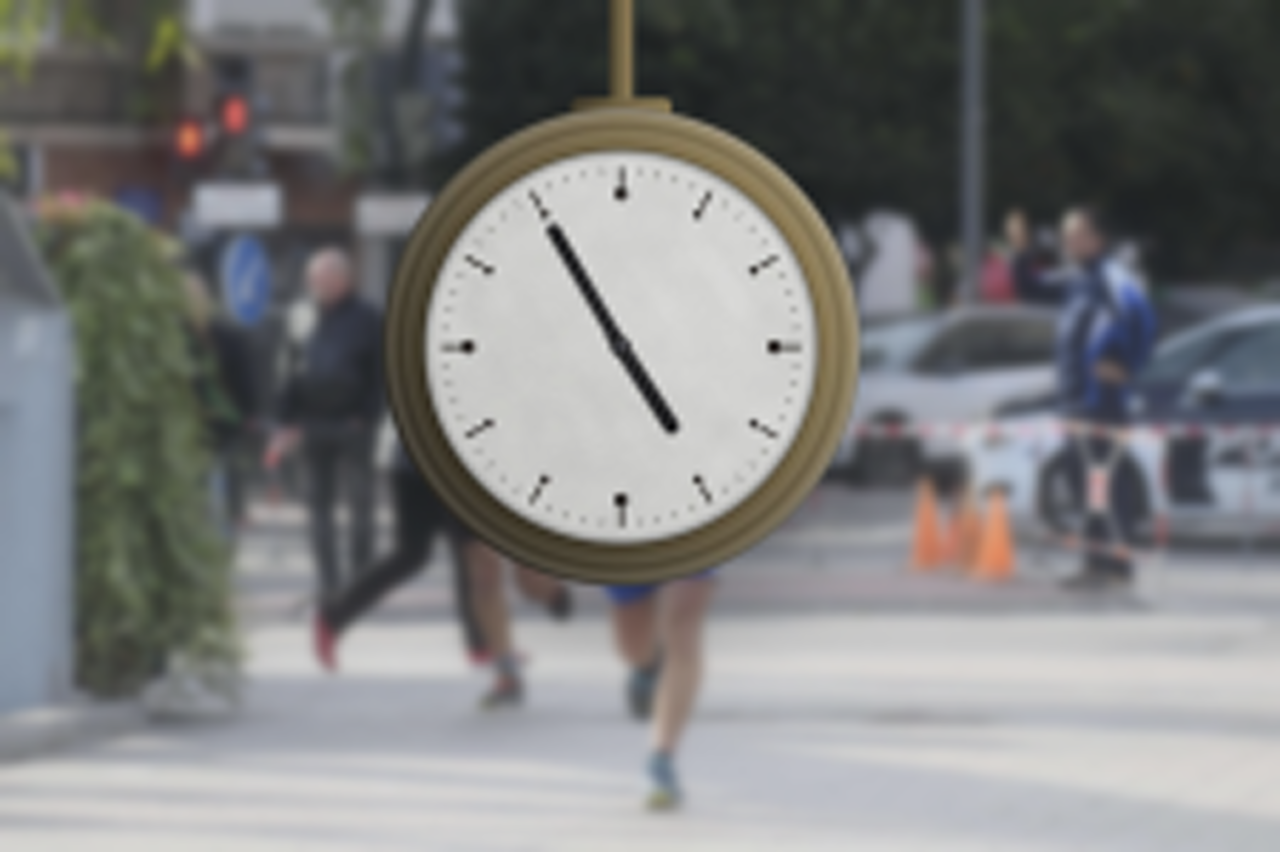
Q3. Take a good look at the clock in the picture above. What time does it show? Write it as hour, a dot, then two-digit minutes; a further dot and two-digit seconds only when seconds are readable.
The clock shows 4.55
